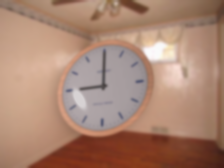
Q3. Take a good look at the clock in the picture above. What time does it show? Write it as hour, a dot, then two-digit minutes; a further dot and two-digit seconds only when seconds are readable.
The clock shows 9.00
